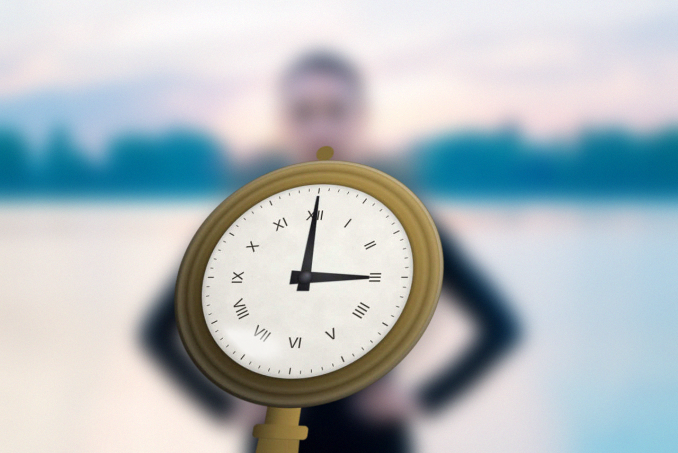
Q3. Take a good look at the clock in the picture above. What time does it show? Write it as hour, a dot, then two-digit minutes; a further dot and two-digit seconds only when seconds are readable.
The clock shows 3.00
